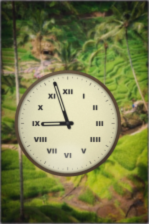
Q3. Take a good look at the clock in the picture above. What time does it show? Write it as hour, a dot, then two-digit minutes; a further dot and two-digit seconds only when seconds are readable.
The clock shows 8.57
